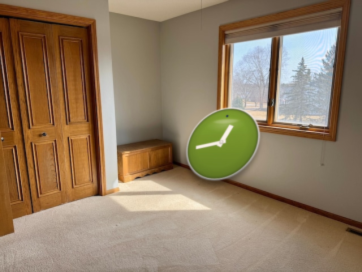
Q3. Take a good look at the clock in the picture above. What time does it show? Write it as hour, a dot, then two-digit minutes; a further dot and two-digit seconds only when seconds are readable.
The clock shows 12.43
